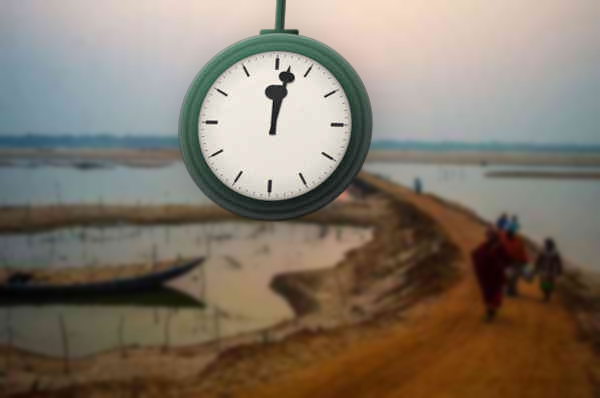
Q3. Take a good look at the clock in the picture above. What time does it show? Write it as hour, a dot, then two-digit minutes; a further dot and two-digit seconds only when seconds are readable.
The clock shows 12.02
